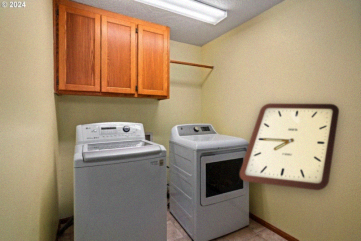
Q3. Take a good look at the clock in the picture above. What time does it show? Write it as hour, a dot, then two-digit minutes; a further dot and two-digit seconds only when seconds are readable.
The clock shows 7.45
